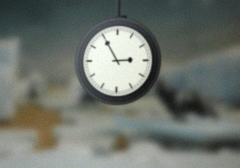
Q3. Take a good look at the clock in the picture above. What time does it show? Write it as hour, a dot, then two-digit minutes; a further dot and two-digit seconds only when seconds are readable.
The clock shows 2.55
